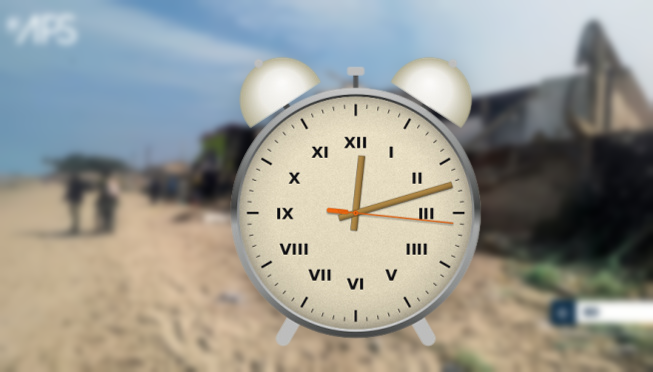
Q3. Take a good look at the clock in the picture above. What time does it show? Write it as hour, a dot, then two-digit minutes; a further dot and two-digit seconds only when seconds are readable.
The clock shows 12.12.16
